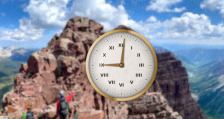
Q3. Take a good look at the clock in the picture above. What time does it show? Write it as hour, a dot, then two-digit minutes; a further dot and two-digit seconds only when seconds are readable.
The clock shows 9.01
